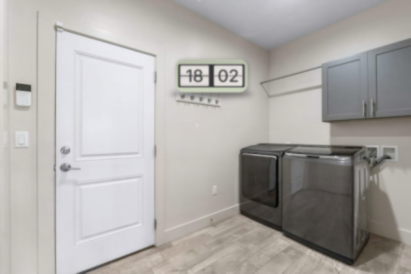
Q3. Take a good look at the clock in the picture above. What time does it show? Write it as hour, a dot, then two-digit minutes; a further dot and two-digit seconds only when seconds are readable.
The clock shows 18.02
